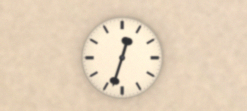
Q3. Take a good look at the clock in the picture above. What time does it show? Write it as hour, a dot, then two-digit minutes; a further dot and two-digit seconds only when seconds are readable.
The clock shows 12.33
